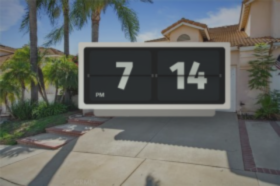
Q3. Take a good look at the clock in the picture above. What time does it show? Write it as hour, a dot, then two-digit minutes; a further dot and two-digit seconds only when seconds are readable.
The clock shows 7.14
